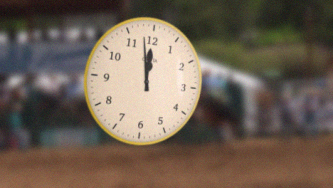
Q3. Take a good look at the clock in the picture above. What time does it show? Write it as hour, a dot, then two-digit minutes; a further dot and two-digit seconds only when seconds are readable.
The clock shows 11.58
